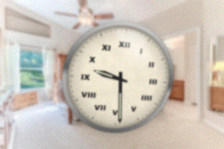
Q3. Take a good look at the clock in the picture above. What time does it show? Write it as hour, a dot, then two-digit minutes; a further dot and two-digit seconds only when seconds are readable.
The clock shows 9.29
